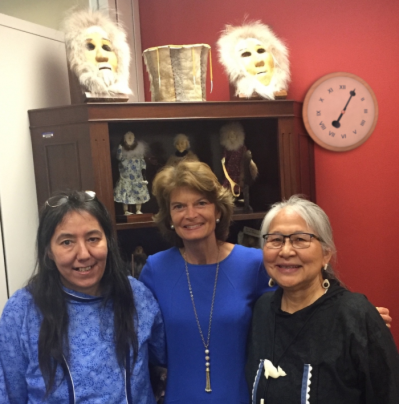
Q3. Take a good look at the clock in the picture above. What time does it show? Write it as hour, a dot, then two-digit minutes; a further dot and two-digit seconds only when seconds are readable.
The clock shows 7.05
